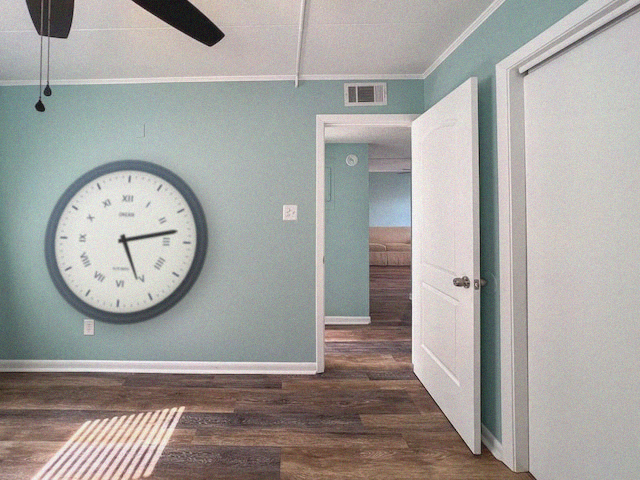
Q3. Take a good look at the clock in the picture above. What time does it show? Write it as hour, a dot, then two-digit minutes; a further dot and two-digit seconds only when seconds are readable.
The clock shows 5.13
